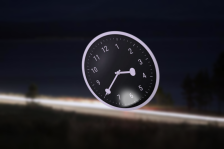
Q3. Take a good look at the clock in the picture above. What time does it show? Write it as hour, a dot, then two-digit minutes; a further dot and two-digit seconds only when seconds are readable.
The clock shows 3.40
